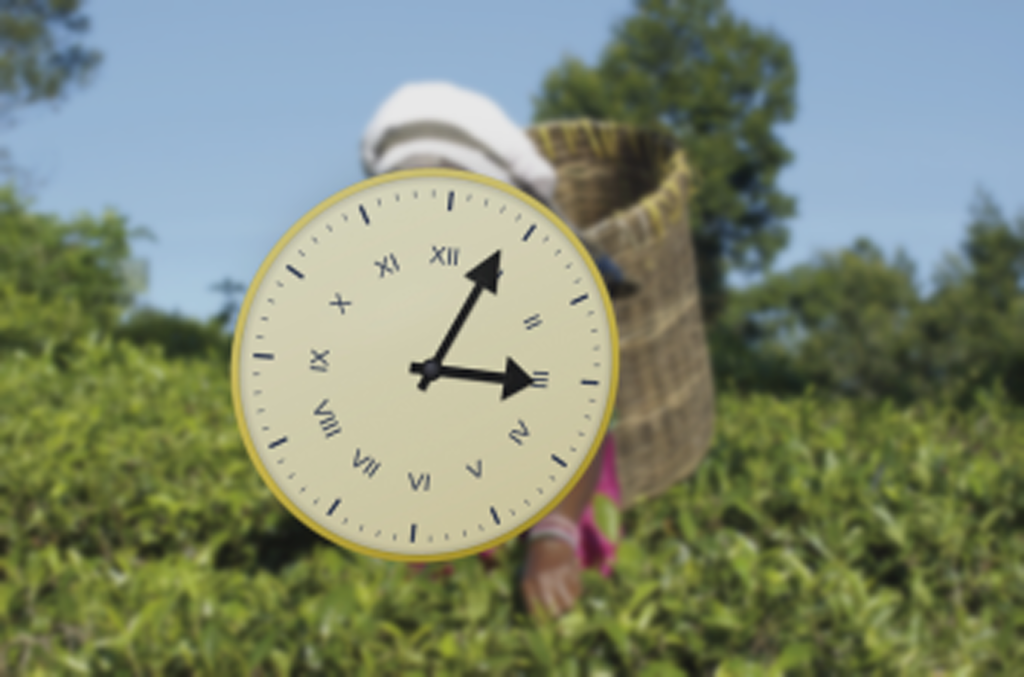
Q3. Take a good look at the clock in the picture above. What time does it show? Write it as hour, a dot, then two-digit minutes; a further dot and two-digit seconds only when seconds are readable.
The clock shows 3.04
